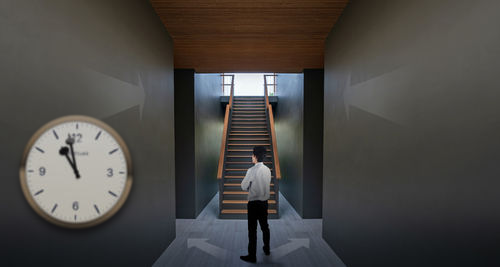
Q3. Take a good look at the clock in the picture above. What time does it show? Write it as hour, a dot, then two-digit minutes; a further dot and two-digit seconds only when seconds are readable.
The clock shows 10.58
